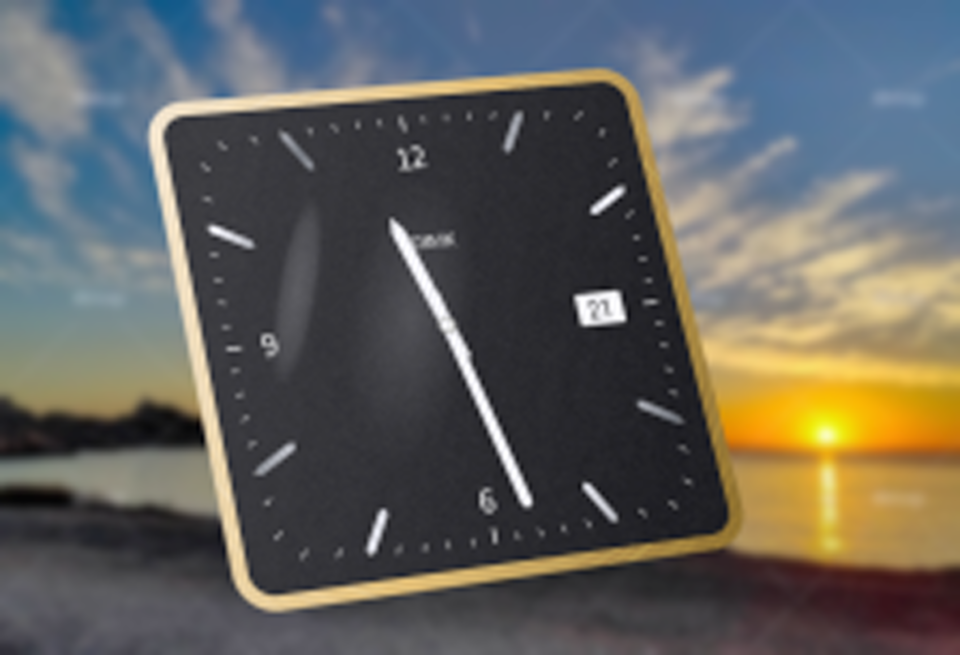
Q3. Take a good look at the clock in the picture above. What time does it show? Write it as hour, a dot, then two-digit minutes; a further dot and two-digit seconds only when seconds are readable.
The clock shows 11.28
